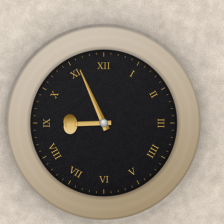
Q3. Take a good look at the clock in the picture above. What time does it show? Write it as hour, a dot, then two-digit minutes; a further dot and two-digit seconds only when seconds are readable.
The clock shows 8.56
